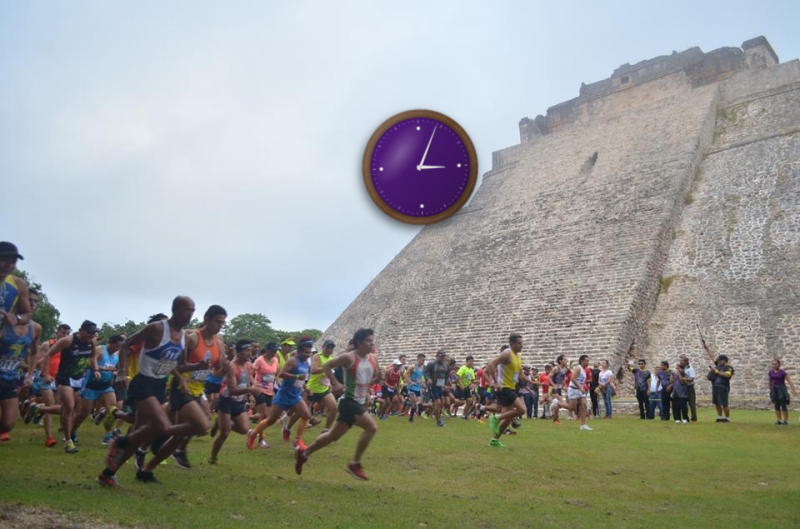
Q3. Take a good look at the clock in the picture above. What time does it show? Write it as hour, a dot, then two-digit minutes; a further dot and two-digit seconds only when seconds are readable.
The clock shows 3.04
